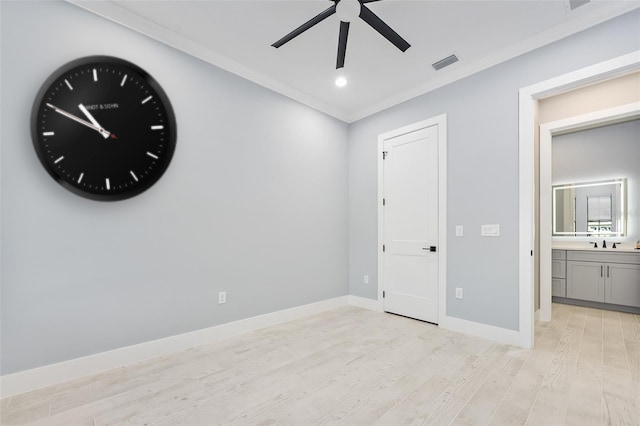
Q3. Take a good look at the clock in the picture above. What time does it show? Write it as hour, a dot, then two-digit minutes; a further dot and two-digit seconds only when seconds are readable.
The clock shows 10.49.50
